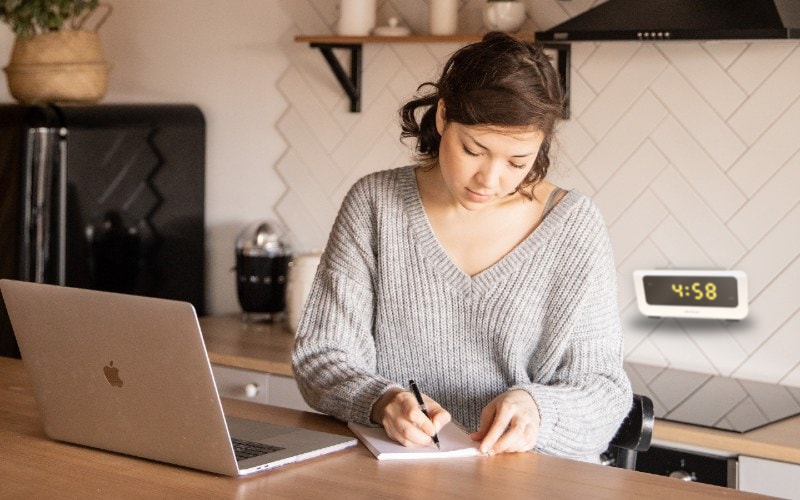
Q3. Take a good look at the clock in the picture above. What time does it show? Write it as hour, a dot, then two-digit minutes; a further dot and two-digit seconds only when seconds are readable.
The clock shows 4.58
